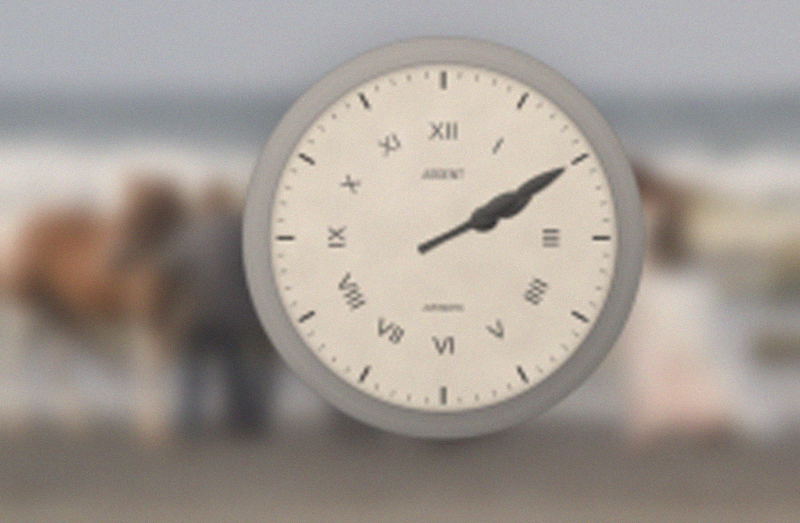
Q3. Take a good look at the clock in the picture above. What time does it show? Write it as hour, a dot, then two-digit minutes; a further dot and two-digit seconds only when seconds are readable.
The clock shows 2.10
